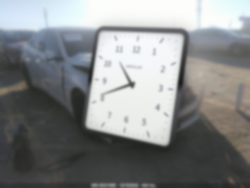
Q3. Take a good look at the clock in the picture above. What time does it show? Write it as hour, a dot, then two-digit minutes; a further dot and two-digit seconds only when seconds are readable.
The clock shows 10.41
